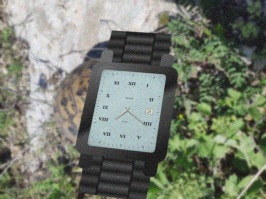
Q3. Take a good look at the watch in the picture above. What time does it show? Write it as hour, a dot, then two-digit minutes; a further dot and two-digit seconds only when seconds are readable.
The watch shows 7.21
